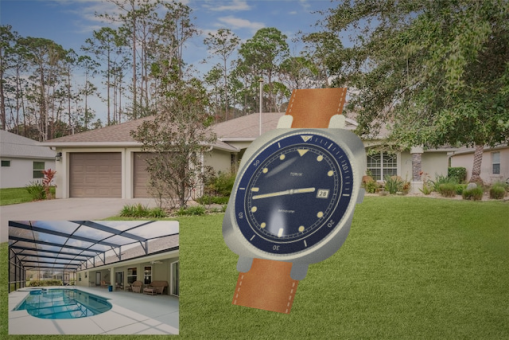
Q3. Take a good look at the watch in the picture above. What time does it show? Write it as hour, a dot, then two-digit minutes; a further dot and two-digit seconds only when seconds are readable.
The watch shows 2.43
